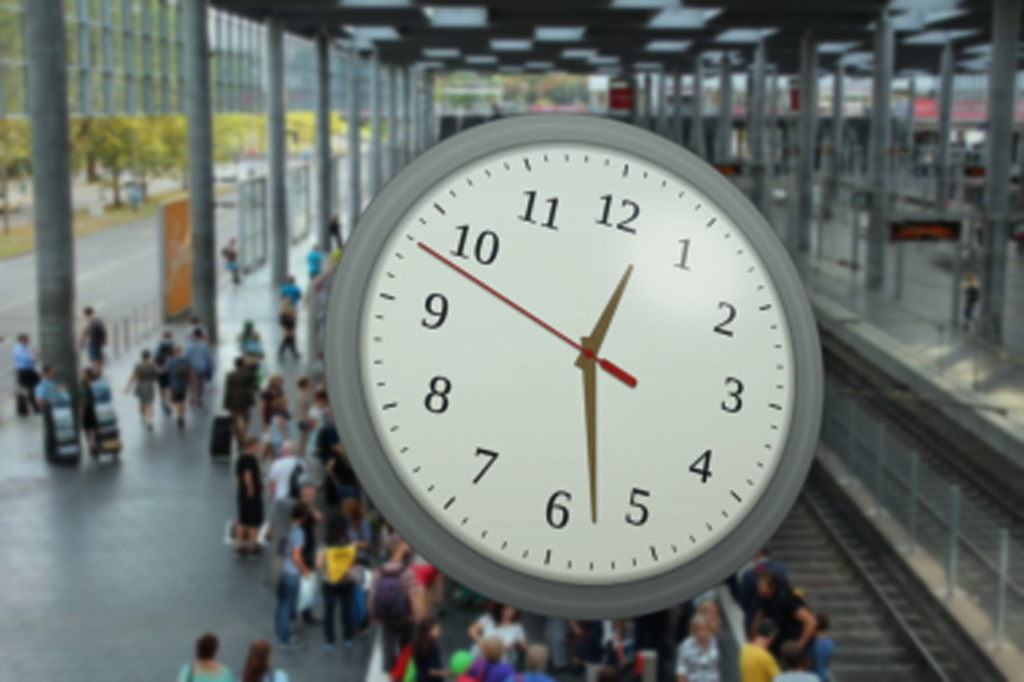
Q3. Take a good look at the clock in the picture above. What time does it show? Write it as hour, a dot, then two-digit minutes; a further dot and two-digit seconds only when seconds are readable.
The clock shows 12.27.48
